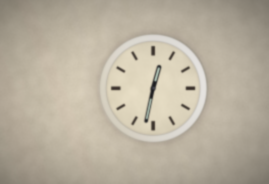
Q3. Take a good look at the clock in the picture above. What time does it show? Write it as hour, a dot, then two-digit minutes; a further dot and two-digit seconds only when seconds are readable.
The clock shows 12.32
